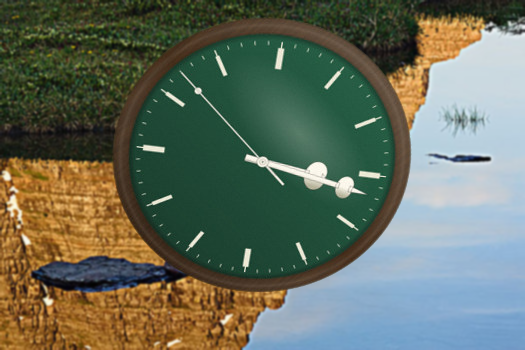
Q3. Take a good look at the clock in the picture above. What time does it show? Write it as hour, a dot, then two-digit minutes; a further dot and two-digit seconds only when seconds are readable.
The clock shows 3.16.52
